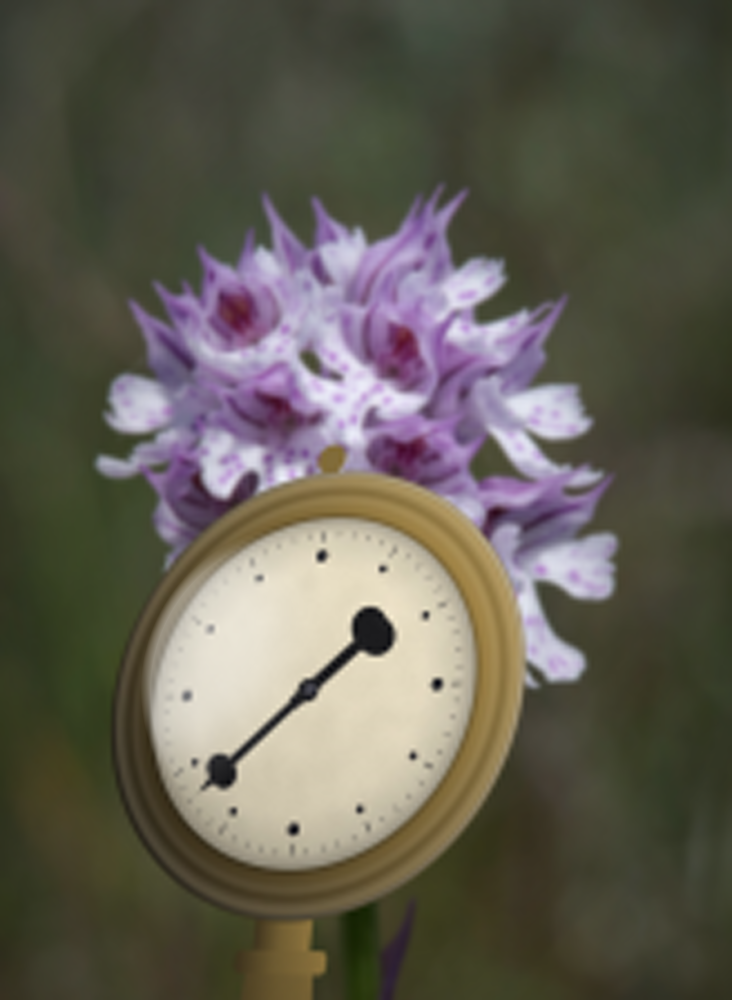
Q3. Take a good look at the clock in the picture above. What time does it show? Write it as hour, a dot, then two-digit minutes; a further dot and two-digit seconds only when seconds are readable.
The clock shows 1.38
